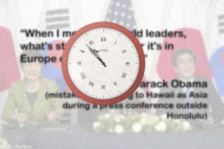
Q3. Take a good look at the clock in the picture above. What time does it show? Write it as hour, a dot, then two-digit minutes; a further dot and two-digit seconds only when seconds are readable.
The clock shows 10.53
